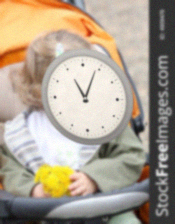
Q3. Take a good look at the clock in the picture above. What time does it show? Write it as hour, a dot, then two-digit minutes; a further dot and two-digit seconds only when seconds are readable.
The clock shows 11.04
